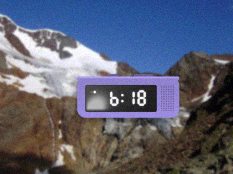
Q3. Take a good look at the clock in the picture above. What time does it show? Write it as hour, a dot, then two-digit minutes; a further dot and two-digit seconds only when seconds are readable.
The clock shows 6.18
